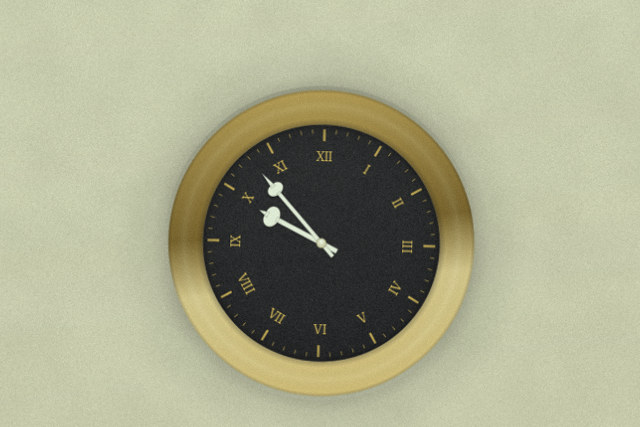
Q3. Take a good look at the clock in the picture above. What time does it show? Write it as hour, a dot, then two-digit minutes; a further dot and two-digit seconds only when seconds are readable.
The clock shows 9.53
